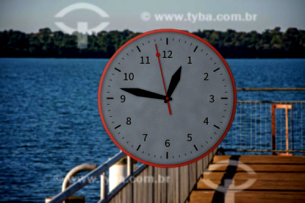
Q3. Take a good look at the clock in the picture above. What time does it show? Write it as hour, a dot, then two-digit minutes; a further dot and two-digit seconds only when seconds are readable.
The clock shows 12.46.58
